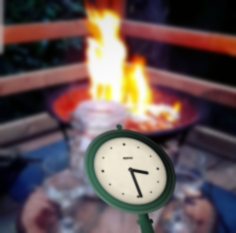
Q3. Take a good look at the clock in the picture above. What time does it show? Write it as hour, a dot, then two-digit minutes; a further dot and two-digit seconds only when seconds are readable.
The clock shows 3.29
